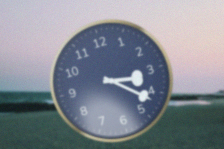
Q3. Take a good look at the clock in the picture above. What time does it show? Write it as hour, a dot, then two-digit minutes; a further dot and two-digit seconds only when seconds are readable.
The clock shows 3.22
